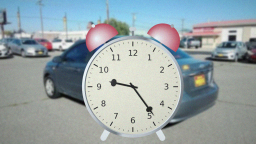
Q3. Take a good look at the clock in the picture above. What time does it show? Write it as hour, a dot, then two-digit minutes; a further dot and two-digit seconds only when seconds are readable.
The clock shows 9.24
